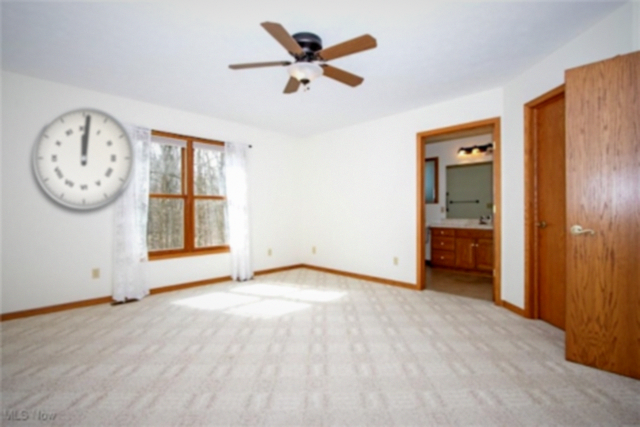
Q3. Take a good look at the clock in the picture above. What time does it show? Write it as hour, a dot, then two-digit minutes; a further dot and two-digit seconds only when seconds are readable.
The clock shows 12.01
